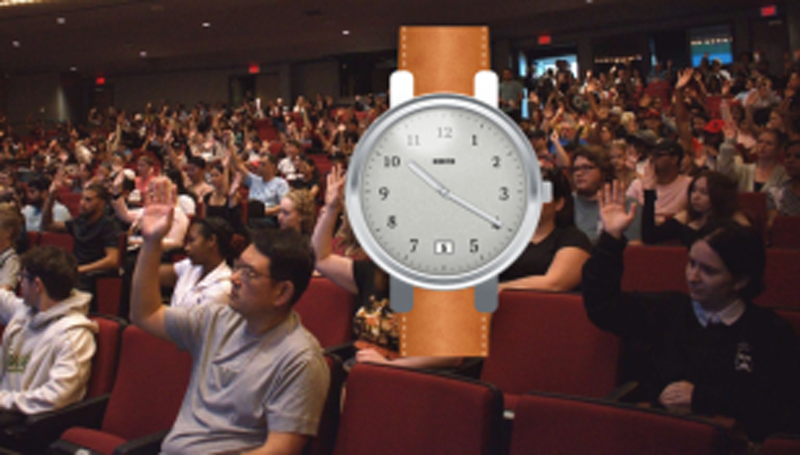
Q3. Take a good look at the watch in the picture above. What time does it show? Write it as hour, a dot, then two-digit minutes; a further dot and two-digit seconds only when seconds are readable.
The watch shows 10.20
